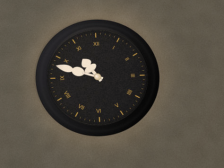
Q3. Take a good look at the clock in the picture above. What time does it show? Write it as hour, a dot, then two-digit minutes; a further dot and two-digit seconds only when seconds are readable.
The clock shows 10.48
